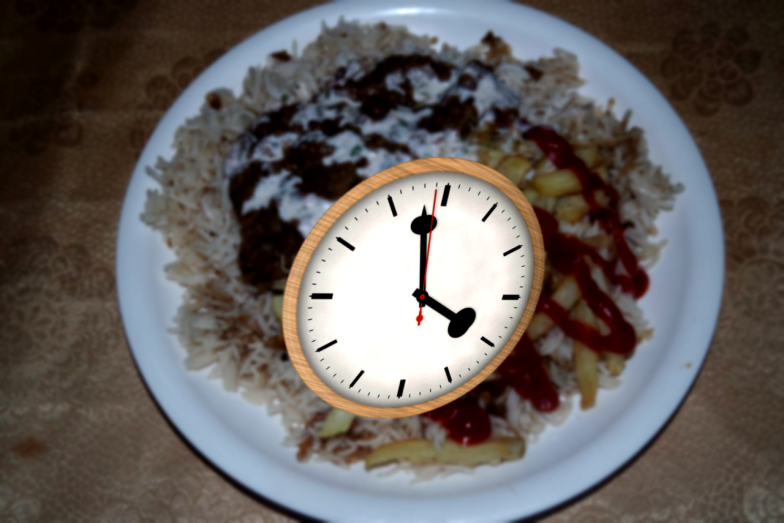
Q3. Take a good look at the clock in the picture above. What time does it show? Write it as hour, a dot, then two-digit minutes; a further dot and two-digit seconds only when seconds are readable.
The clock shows 3.57.59
